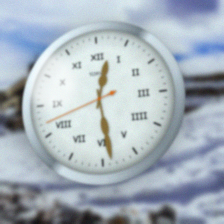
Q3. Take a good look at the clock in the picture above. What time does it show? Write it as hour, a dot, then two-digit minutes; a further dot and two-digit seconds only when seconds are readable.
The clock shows 12.28.42
